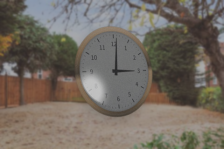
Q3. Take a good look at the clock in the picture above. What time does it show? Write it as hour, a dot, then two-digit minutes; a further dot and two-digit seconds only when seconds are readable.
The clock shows 3.01
